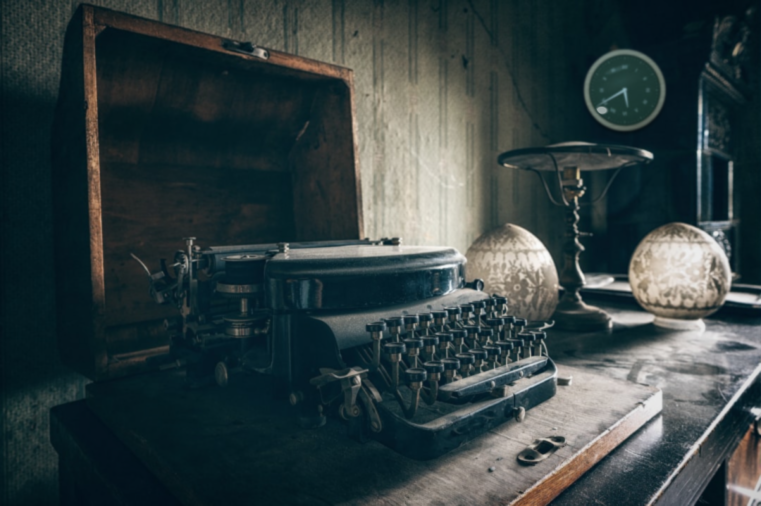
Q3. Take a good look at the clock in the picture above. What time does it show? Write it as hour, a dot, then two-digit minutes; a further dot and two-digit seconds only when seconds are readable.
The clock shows 5.40
